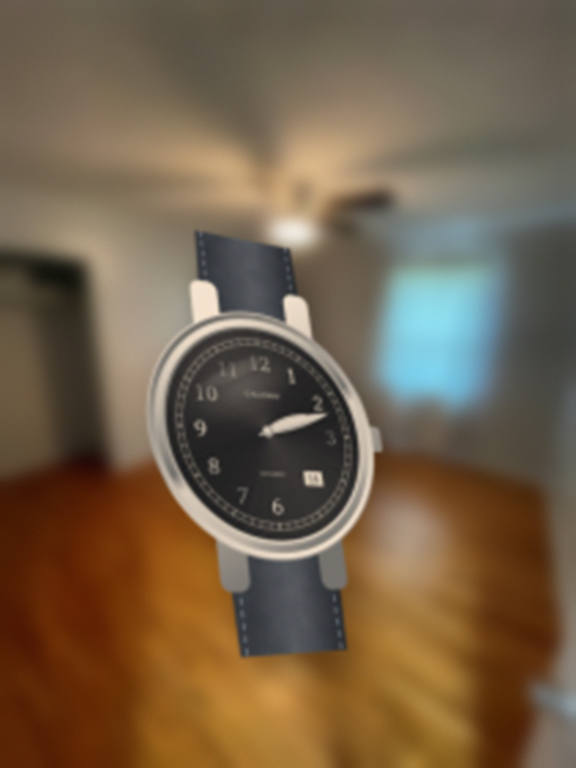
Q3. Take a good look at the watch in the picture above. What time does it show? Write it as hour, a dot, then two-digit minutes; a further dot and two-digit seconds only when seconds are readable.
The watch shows 2.12
